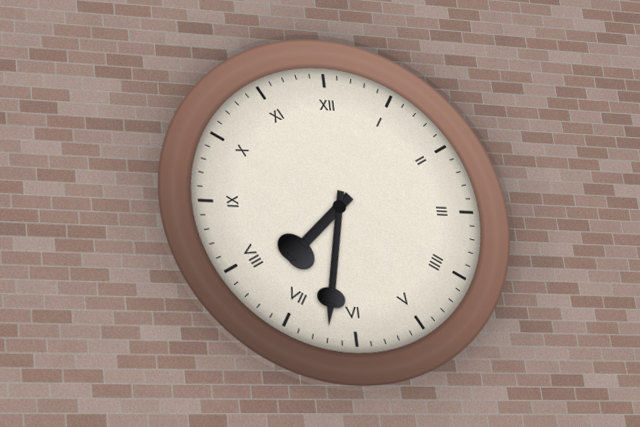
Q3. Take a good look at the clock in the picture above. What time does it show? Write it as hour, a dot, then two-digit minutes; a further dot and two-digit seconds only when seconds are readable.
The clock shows 7.32
